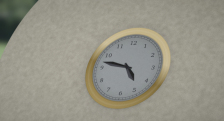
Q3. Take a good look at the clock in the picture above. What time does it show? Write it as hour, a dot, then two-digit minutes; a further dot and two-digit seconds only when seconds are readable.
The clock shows 4.47
